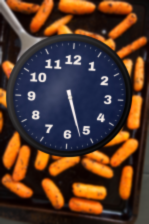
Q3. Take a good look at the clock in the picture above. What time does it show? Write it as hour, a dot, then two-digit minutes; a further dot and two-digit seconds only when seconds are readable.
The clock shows 5.27
